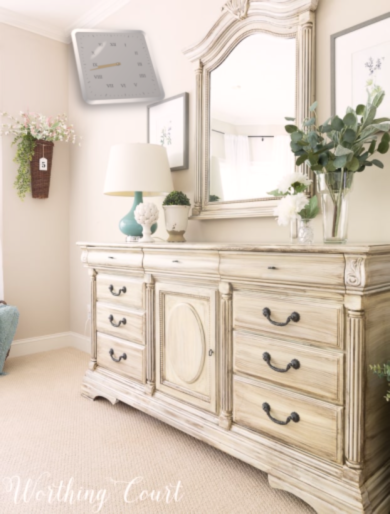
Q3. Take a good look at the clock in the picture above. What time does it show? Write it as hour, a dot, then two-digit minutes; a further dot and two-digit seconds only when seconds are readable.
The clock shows 8.43
